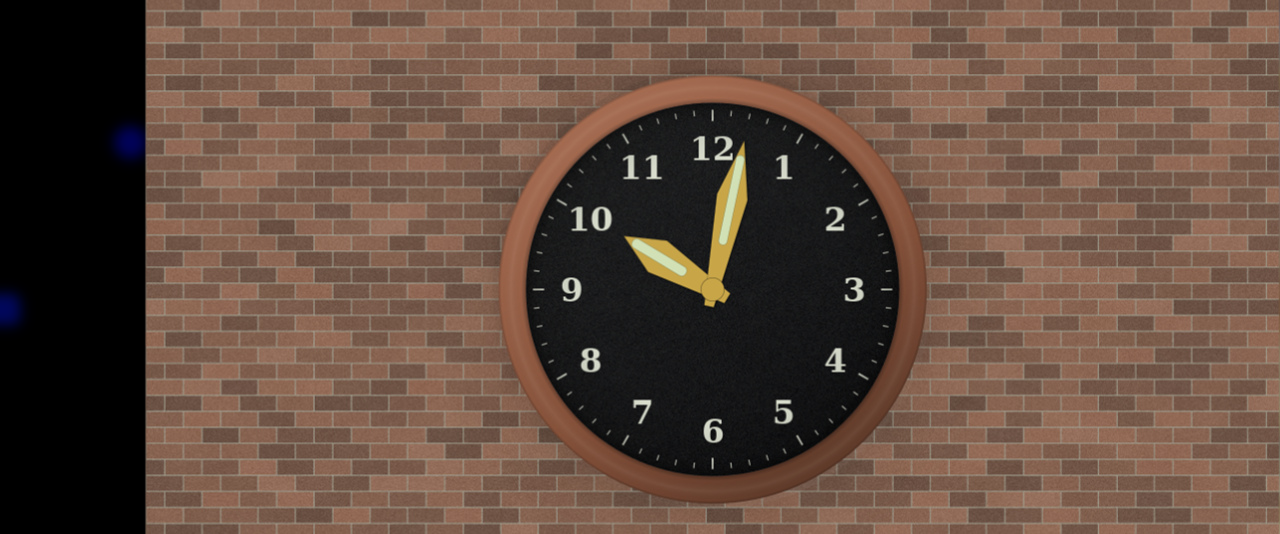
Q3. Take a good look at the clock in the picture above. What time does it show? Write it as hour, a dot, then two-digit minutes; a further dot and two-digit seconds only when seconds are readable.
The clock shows 10.02
